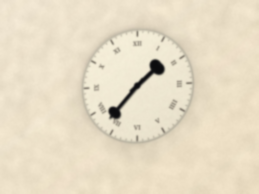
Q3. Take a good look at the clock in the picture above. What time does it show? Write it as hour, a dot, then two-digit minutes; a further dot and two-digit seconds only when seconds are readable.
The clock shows 1.37
